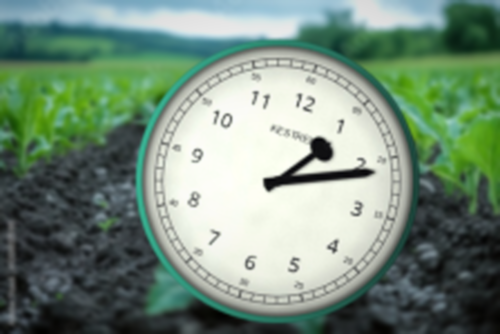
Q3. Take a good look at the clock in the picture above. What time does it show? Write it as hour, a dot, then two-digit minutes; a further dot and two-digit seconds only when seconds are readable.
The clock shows 1.11
